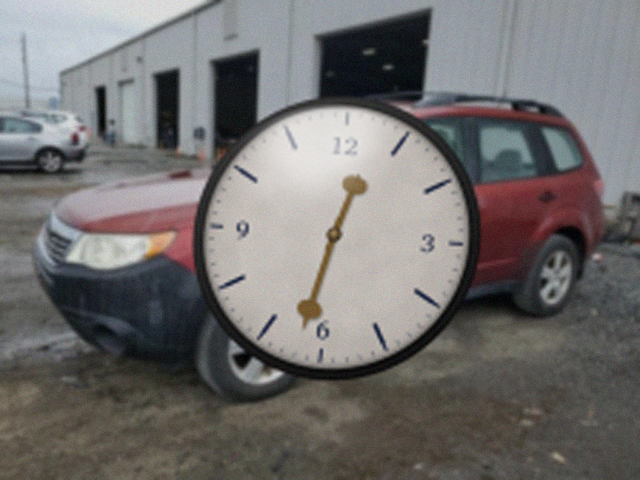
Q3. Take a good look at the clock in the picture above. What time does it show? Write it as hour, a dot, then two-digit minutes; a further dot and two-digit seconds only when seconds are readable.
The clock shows 12.32
